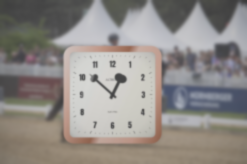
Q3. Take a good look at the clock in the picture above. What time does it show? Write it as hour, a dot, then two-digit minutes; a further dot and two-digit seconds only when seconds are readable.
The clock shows 12.52
